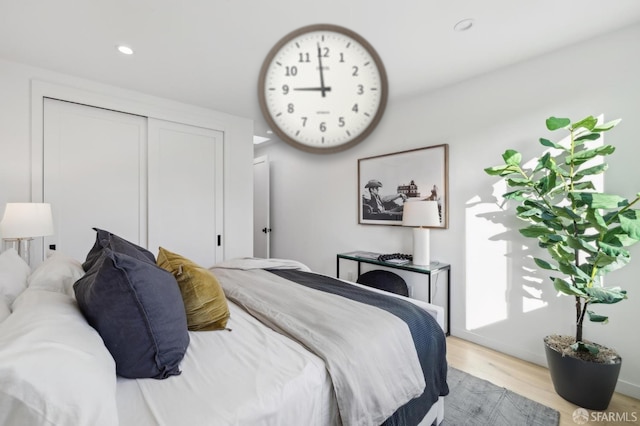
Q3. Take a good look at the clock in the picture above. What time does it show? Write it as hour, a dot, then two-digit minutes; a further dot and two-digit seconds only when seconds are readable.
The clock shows 8.59
